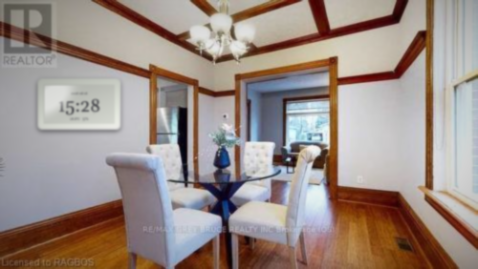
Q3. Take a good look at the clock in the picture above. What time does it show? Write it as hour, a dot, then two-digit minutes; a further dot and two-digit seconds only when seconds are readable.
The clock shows 15.28
